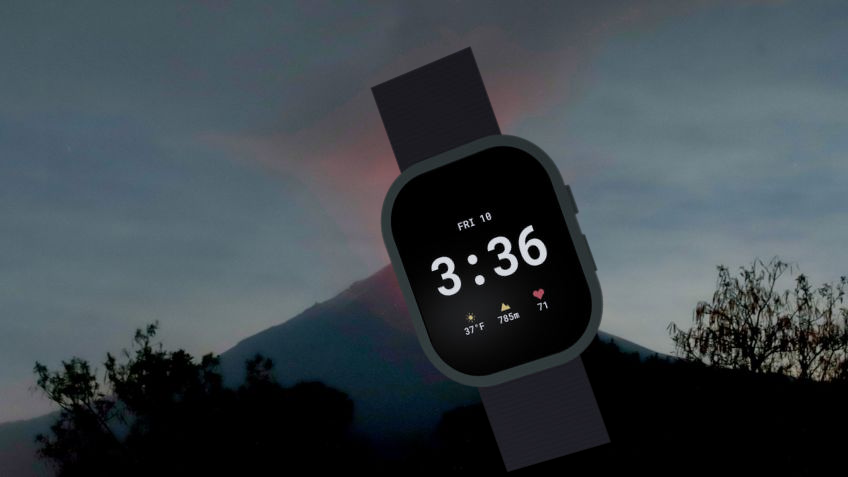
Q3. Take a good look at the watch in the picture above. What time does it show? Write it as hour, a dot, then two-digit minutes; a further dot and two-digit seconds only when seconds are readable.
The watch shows 3.36
